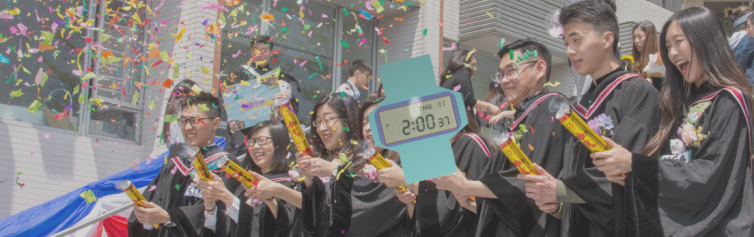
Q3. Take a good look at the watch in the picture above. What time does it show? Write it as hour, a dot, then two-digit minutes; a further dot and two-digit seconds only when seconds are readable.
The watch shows 2.00.37
